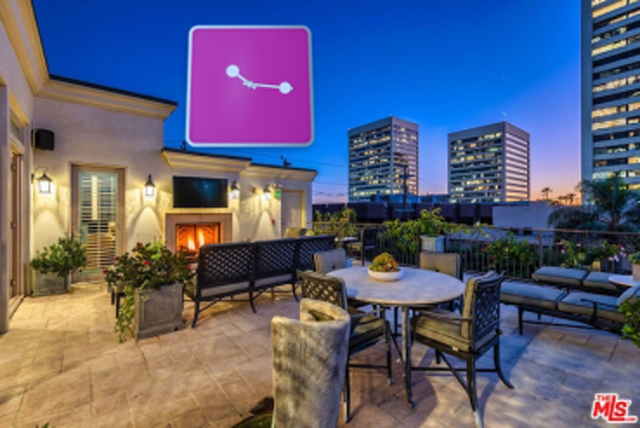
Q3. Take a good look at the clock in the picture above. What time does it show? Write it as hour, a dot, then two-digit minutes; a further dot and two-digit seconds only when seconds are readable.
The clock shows 10.16
